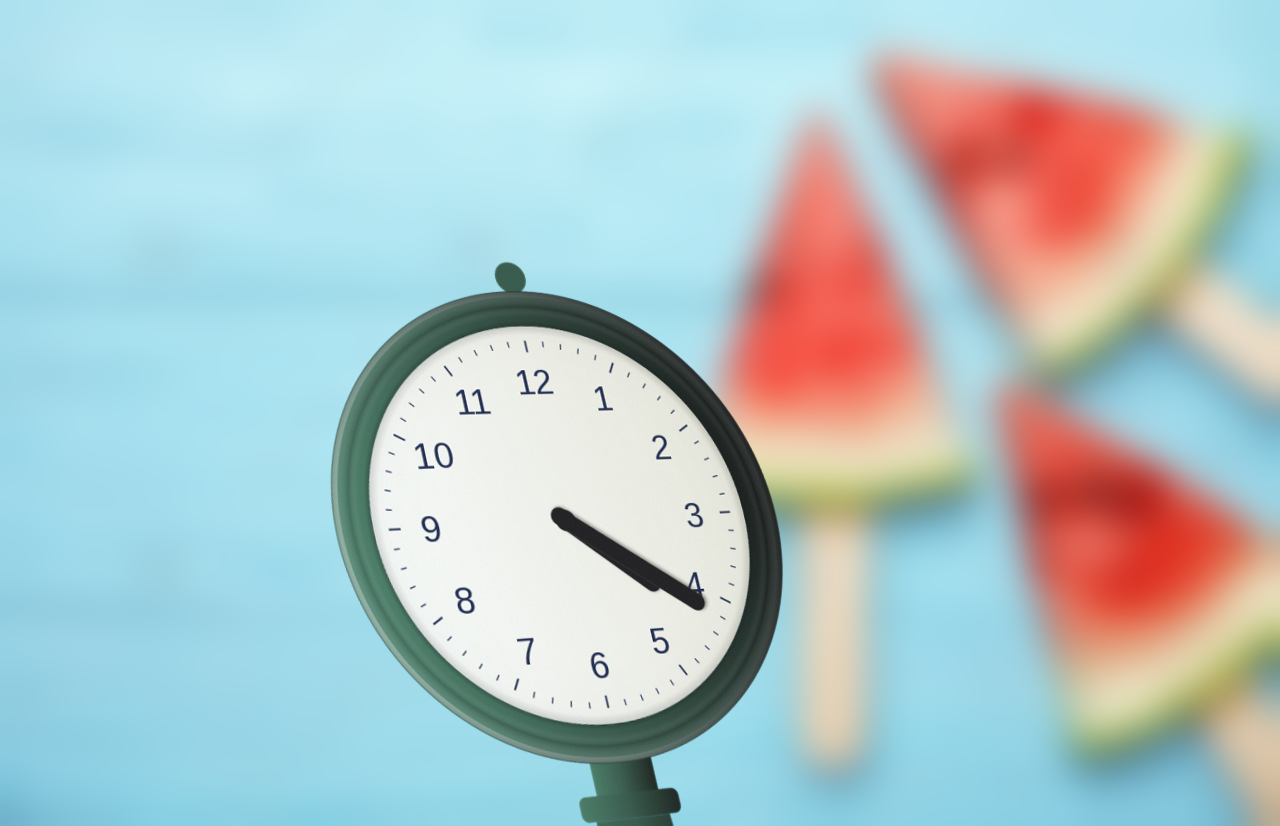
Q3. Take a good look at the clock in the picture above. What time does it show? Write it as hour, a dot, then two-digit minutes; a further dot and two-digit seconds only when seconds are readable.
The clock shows 4.21
